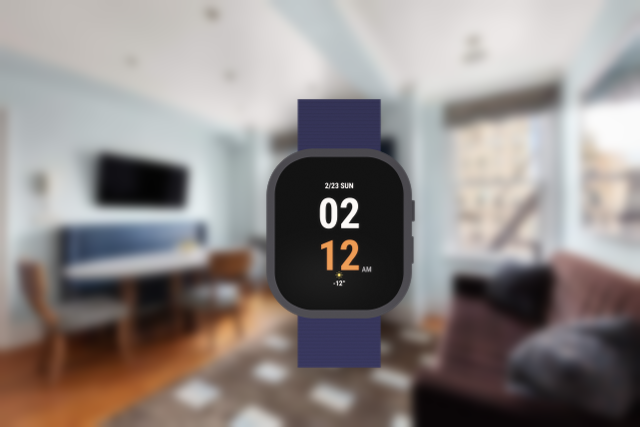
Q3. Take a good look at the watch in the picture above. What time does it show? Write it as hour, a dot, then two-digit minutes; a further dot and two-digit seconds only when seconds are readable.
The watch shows 2.12
